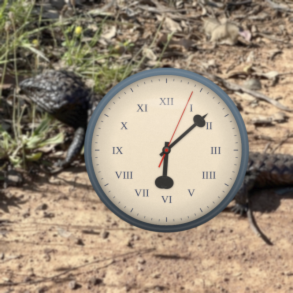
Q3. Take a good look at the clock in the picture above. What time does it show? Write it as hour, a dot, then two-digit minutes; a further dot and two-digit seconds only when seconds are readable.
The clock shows 6.08.04
